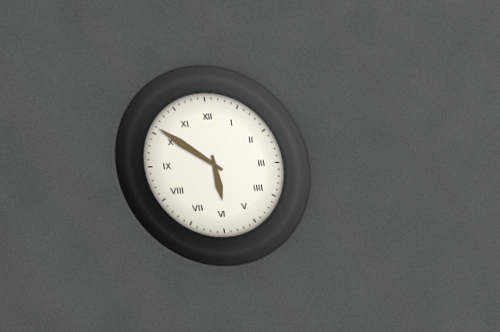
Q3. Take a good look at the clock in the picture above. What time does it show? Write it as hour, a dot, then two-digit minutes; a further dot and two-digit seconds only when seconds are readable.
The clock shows 5.51
